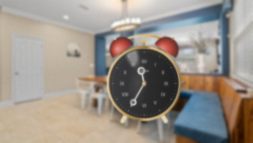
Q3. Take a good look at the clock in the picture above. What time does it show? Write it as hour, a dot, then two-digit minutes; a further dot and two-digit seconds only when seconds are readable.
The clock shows 11.35
